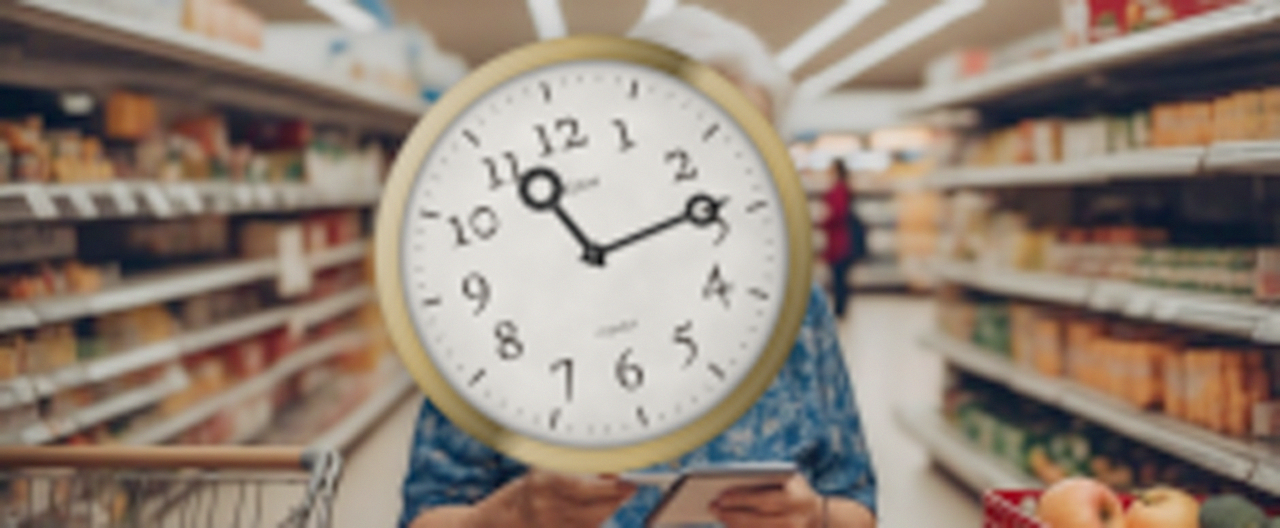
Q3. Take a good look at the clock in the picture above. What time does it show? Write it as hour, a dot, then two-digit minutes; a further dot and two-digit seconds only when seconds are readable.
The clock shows 11.14
